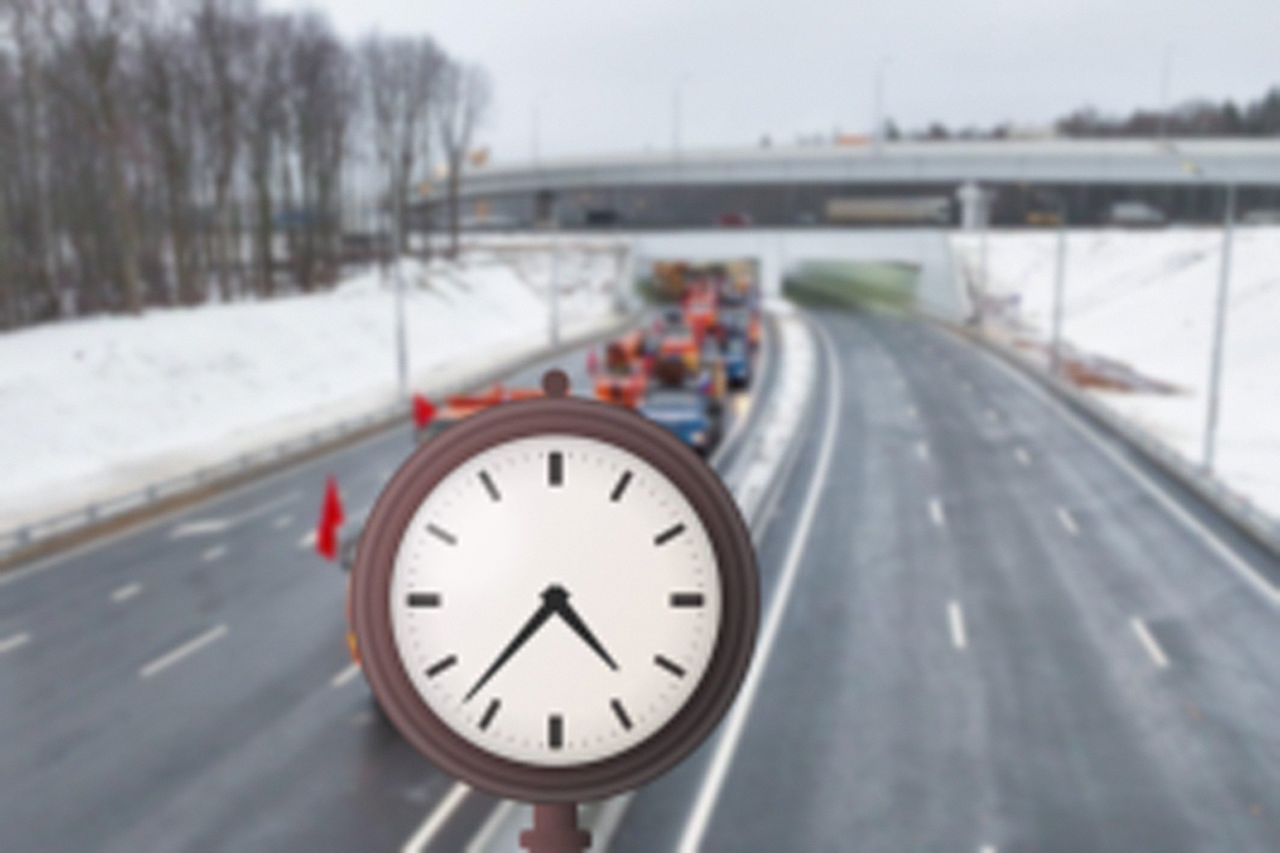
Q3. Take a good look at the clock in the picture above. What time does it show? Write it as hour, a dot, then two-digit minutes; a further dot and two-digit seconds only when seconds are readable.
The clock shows 4.37
